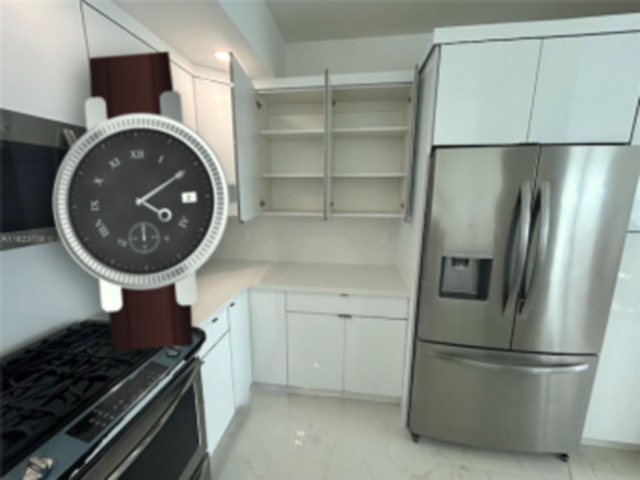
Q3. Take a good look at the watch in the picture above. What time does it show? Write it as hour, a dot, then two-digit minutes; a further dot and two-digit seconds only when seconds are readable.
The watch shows 4.10
